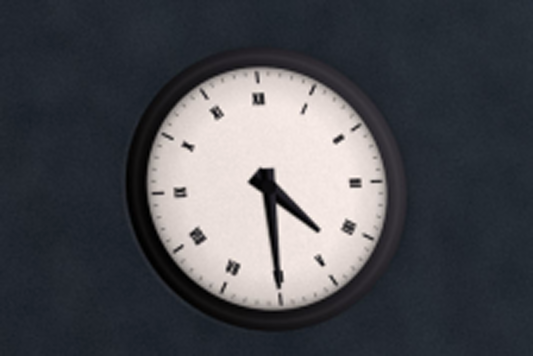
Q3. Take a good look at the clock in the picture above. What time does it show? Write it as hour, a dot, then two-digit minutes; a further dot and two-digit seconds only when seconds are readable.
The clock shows 4.30
